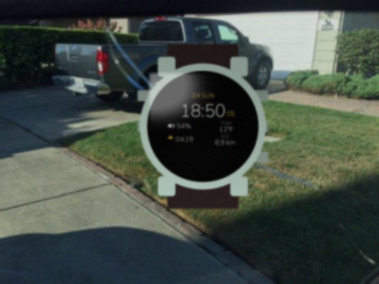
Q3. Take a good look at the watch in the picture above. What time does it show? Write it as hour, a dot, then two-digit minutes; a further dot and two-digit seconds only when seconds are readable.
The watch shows 18.50
